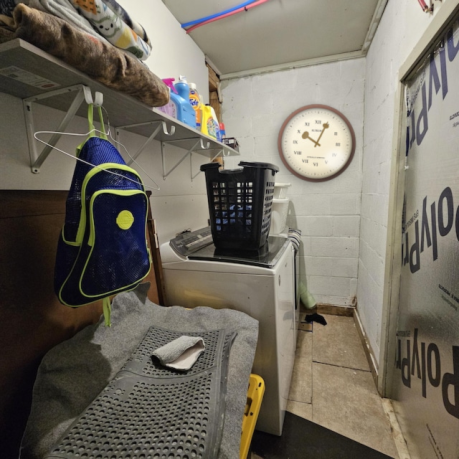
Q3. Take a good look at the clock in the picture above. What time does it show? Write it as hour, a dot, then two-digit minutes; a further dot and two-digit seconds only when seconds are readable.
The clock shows 10.04
